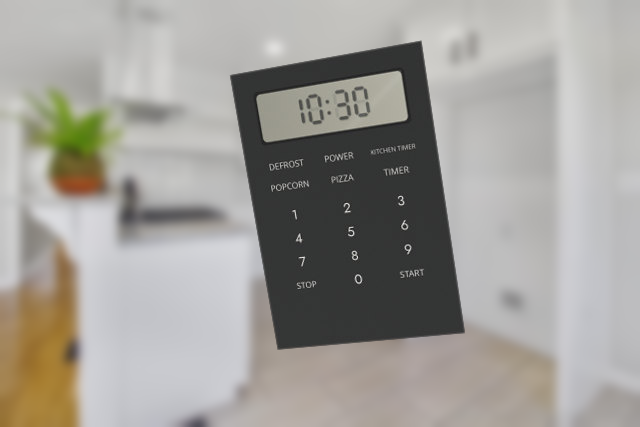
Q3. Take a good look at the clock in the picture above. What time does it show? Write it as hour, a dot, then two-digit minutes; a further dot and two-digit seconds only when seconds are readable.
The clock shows 10.30
